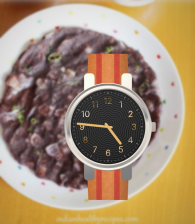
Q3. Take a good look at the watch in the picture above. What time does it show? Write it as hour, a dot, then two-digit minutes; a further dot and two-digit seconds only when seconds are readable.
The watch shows 4.46
